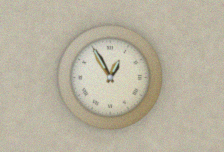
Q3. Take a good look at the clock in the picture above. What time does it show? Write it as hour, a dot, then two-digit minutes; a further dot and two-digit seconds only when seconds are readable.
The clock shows 12.55
